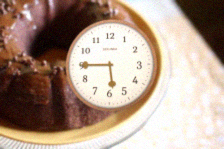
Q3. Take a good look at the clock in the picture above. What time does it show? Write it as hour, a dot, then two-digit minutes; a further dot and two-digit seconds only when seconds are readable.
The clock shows 5.45
